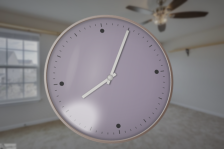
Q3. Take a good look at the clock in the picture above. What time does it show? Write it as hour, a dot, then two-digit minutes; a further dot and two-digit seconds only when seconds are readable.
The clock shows 8.05
